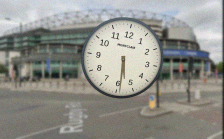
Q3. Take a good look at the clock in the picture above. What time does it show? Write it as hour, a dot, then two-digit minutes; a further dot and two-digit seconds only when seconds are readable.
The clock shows 5.29
